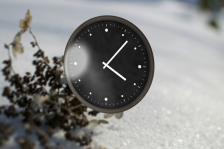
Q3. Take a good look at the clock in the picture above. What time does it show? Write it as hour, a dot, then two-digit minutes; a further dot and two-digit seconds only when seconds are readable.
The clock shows 4.07
